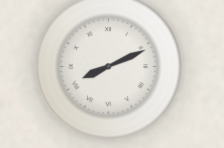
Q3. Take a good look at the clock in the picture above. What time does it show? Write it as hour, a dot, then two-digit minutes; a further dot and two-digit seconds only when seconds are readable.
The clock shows 8.11
